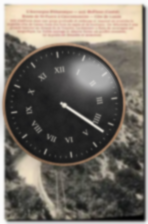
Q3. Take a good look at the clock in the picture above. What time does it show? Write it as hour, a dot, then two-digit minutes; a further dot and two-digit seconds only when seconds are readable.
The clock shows 4.22
